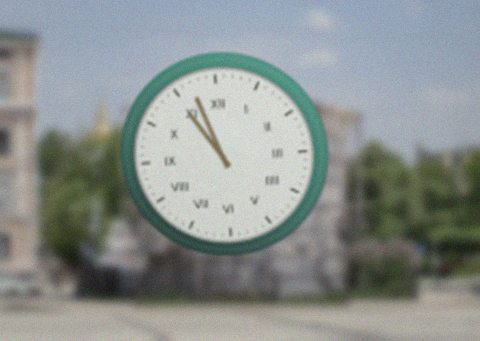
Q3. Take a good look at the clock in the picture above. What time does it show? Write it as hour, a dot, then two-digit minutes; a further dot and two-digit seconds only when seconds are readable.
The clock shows 10.57
